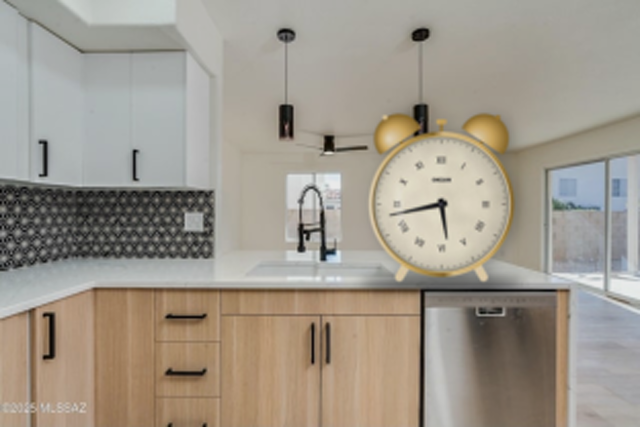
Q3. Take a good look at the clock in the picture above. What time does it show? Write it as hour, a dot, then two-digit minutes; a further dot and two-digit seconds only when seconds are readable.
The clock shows 5.43
